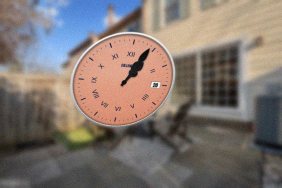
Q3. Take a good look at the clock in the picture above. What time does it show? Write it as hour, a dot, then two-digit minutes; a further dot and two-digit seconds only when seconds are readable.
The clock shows 1.04
